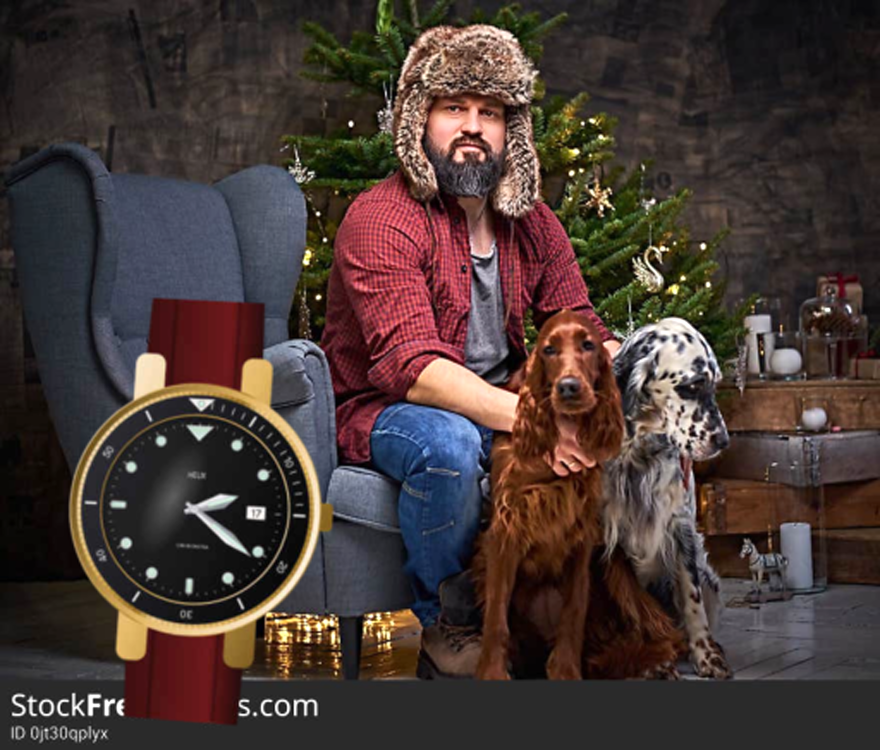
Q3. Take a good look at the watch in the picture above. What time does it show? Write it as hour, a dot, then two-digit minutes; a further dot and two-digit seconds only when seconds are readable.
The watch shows 2.21
